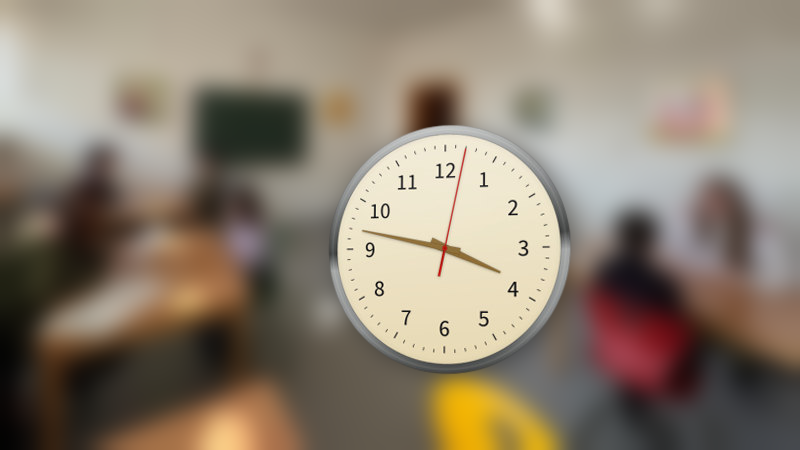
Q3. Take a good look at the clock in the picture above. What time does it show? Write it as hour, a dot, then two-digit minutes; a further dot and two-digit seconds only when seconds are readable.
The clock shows 3.47.02
